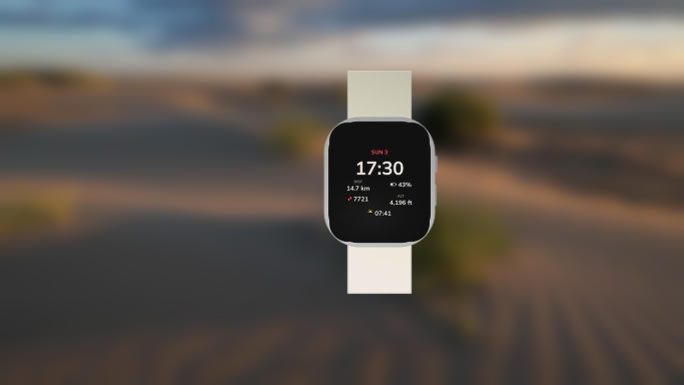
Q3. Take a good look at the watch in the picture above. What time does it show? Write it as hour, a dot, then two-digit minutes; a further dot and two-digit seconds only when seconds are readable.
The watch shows 17.30
